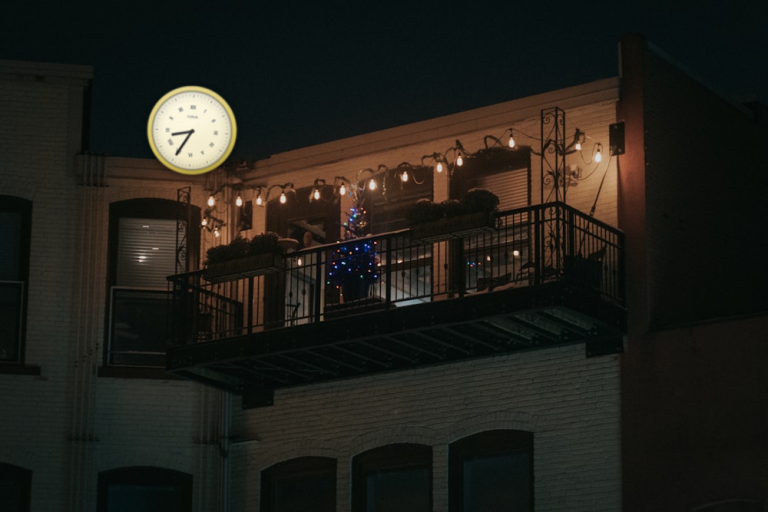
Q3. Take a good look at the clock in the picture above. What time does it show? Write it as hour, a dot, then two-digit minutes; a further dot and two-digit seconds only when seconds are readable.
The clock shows 8.35
